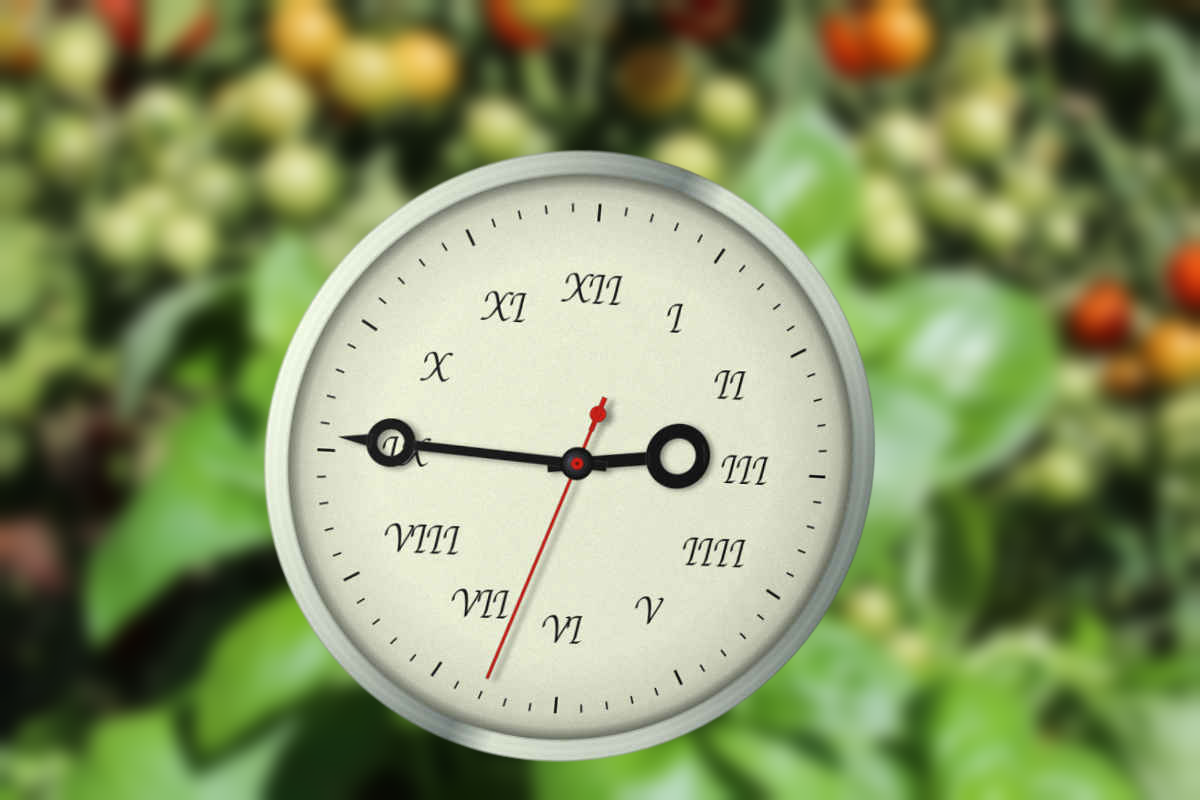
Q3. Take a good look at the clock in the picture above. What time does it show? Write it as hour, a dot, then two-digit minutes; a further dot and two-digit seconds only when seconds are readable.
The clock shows 2.45.33
